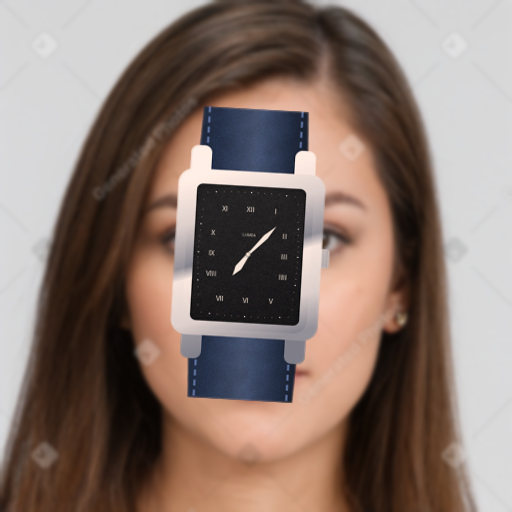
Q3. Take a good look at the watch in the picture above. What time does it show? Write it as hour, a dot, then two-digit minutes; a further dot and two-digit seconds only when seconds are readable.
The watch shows 7.07
